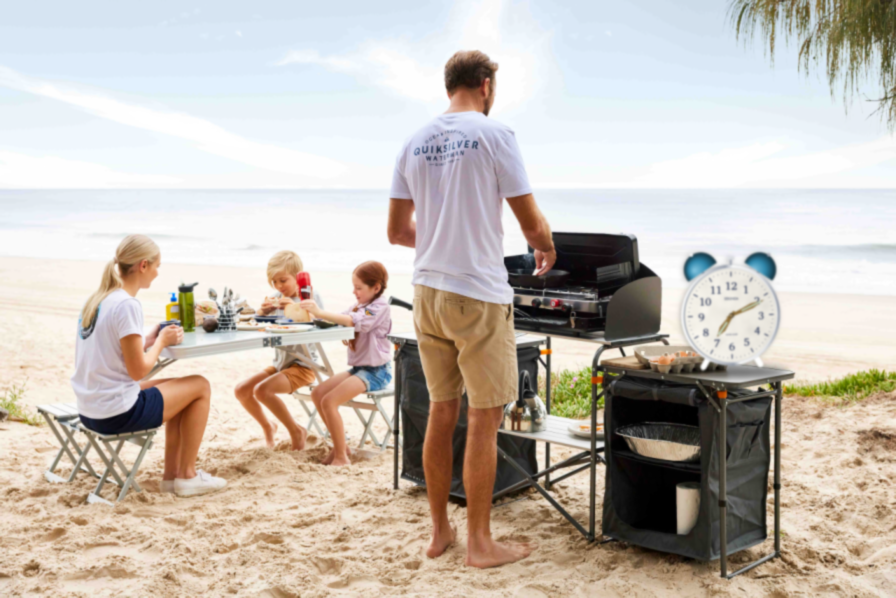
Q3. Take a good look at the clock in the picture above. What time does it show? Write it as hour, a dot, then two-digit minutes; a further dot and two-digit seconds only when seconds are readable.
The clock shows 7.11
